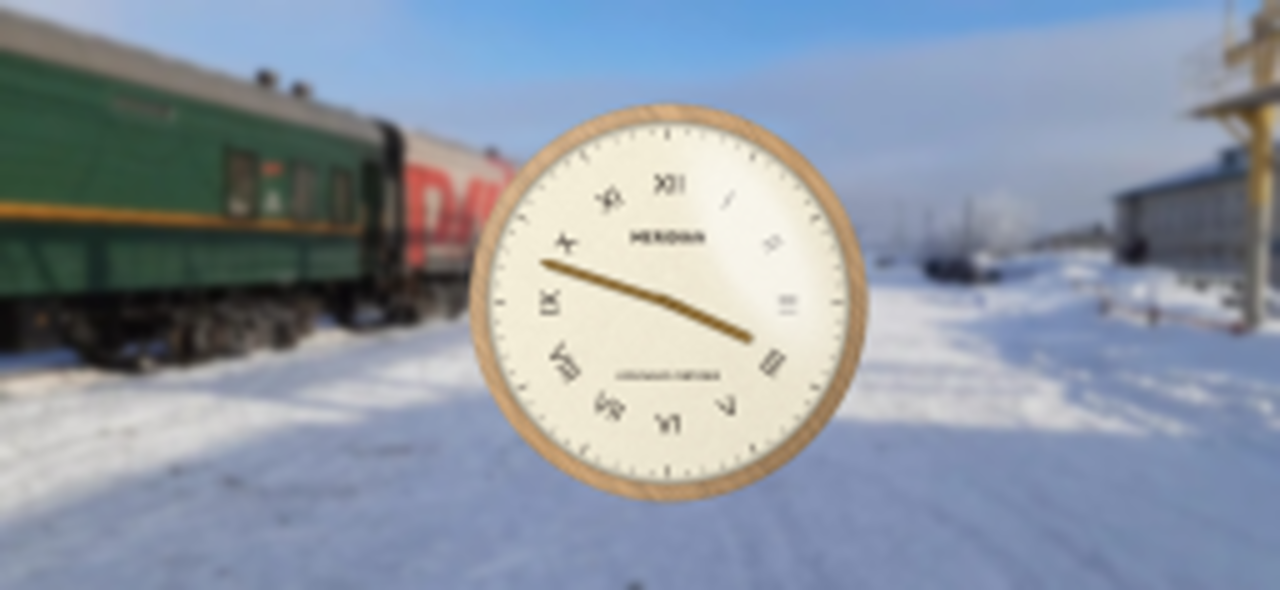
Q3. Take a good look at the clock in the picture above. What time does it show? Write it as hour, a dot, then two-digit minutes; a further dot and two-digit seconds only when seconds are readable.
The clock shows 3.48
